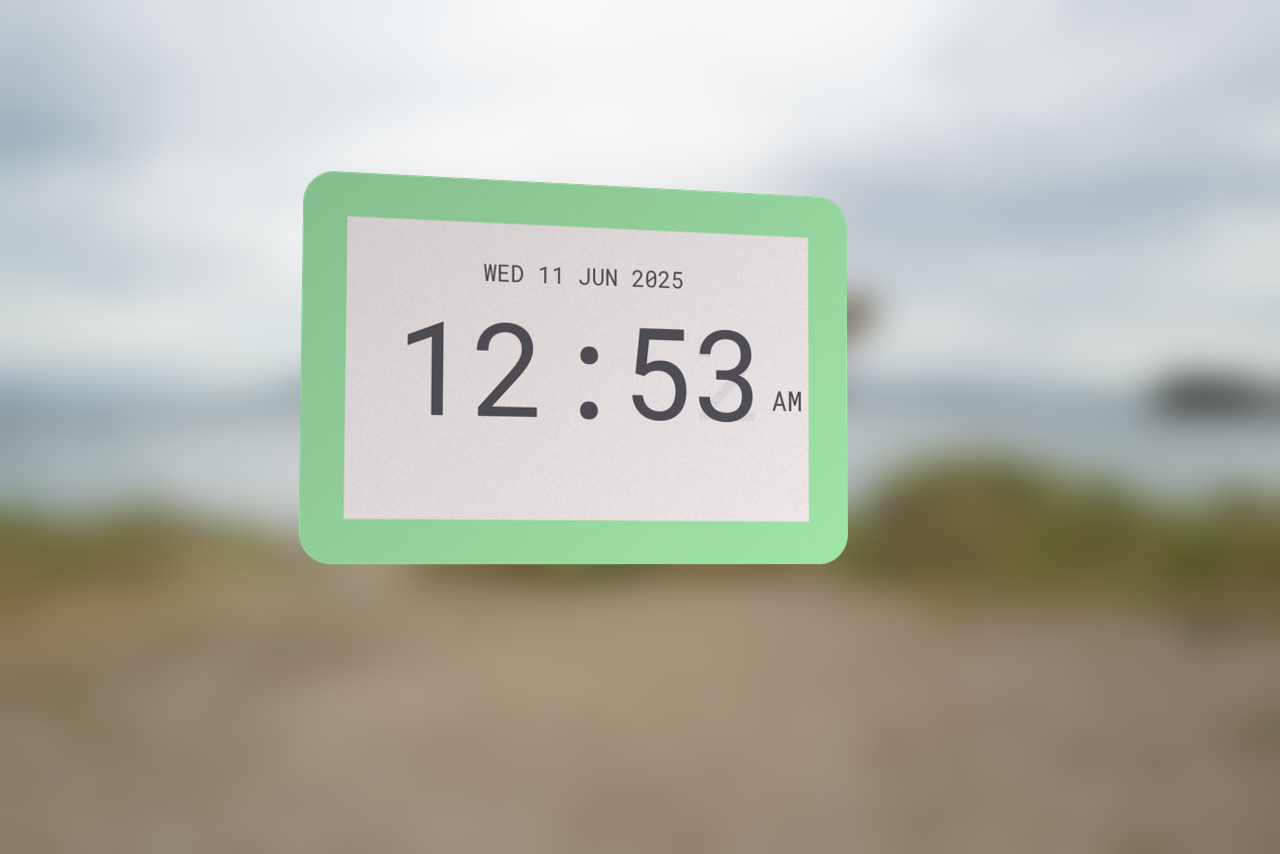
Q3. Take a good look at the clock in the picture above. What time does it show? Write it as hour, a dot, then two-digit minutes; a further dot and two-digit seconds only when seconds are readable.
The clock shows 12.53
